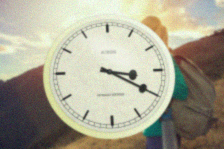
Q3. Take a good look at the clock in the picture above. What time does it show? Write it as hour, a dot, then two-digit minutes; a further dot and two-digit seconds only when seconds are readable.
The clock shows 3.20
